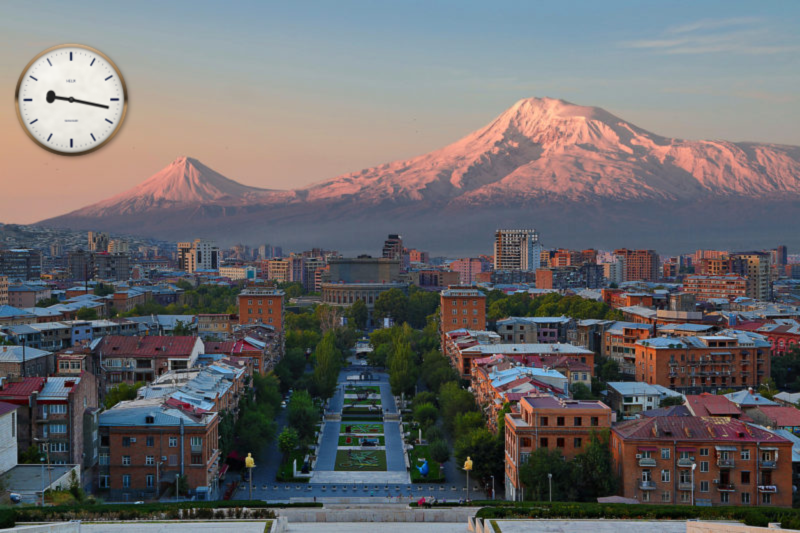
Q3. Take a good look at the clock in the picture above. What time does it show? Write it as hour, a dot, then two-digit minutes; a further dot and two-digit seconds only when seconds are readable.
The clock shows 9.17
